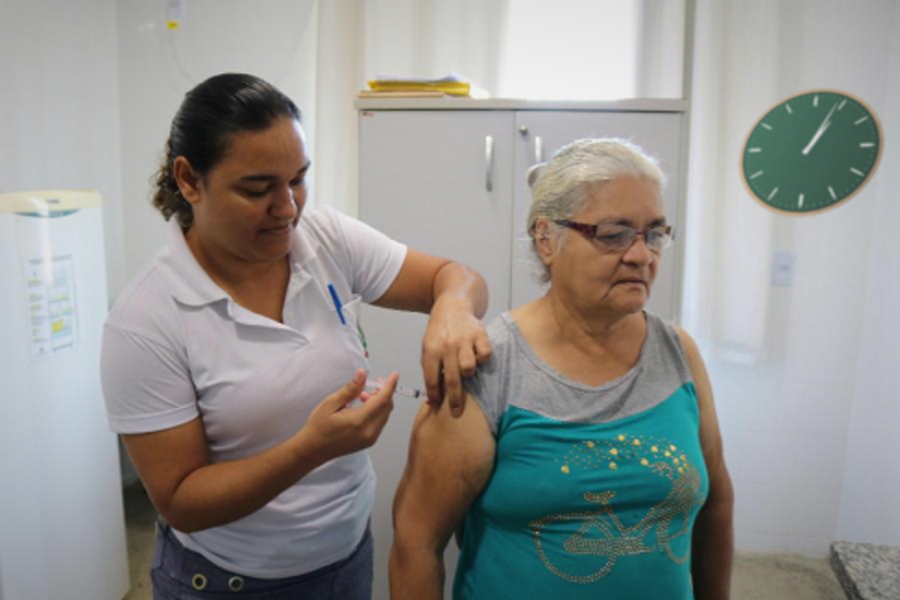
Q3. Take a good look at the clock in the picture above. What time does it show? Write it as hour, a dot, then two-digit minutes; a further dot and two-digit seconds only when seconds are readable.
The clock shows 1.04
